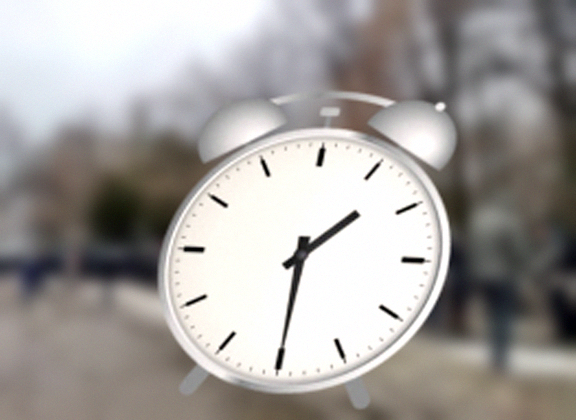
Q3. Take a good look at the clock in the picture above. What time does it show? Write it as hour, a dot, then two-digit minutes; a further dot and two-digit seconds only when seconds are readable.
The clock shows 1.30
